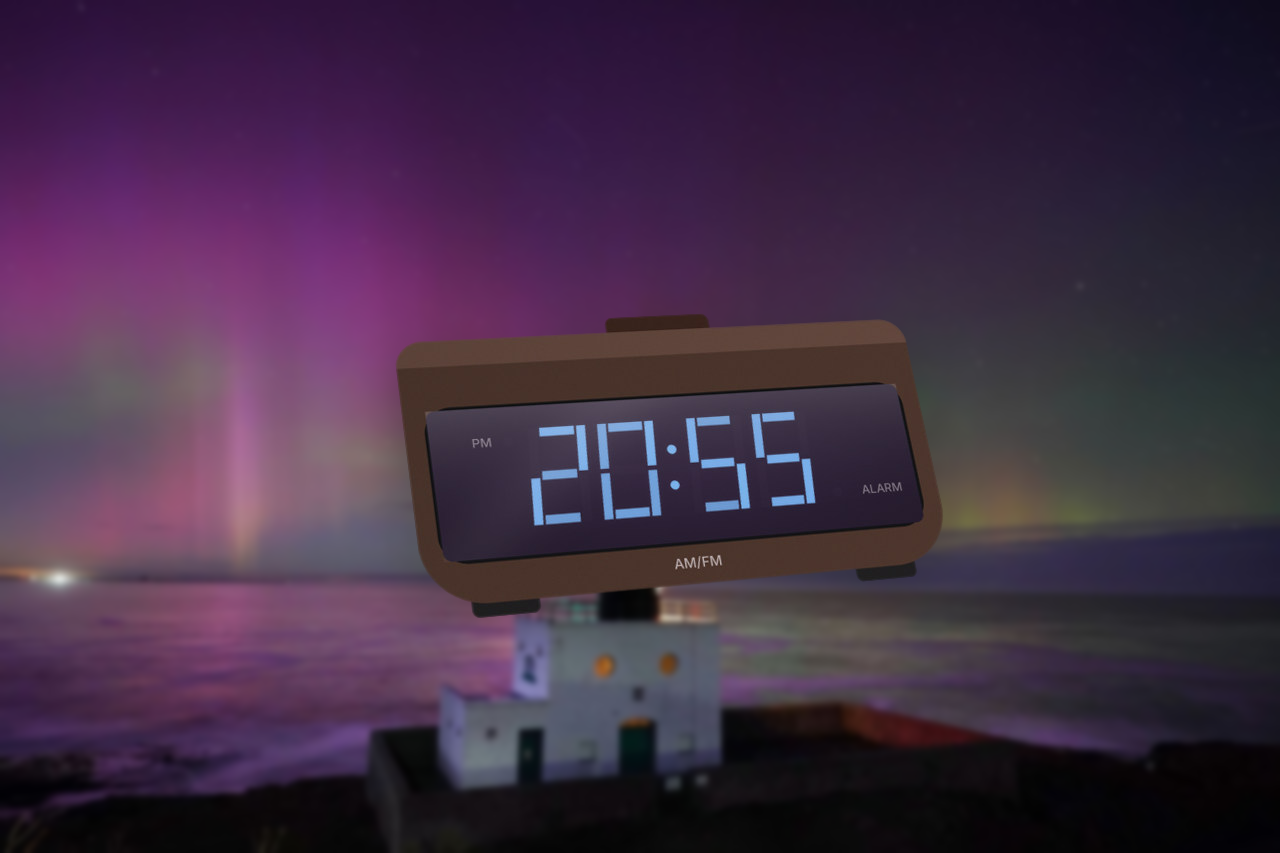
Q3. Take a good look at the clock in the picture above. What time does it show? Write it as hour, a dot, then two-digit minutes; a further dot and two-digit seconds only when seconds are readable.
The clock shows 20.55
